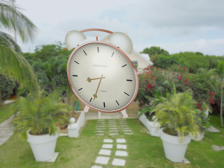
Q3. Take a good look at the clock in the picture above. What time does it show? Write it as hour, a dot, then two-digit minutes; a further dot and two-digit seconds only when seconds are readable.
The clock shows 8.34
